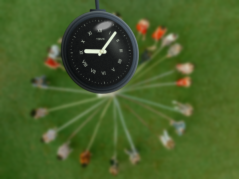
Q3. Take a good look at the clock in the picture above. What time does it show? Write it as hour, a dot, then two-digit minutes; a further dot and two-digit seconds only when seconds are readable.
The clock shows 9.07
